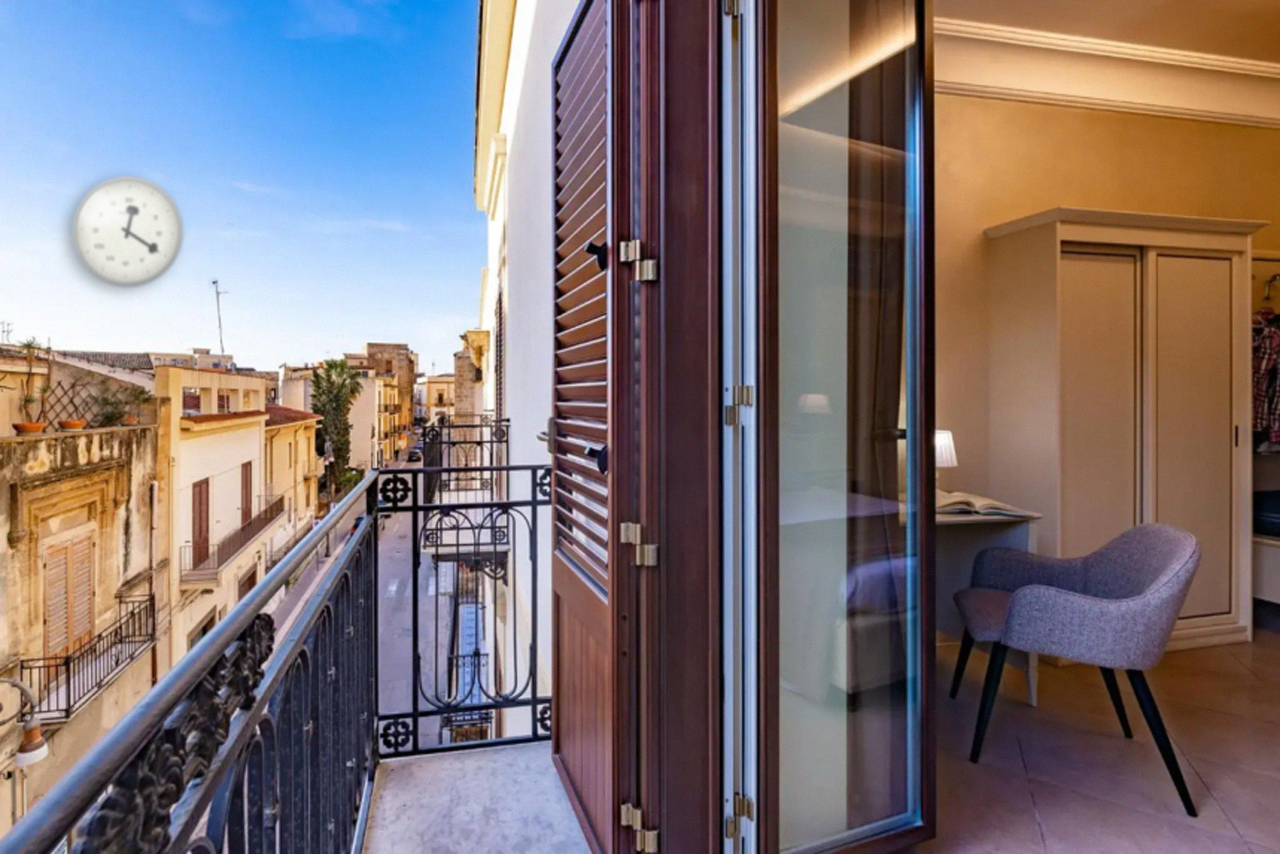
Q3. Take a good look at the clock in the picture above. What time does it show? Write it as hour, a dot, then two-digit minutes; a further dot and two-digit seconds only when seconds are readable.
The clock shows 12.20
